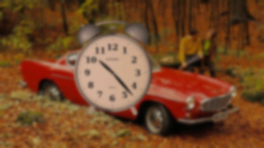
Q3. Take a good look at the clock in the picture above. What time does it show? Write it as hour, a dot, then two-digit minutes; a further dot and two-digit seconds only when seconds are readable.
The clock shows 10.23
